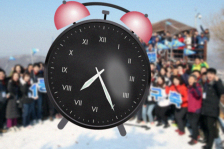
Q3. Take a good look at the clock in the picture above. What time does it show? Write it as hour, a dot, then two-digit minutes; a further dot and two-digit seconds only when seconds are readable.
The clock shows 7.25
